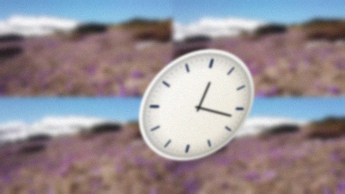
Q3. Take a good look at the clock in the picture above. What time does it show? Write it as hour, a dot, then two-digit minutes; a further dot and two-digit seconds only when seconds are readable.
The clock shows 12.17
